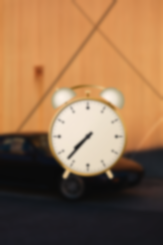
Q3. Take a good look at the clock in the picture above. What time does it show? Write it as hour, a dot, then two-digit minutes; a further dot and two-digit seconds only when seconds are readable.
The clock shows 7.37
